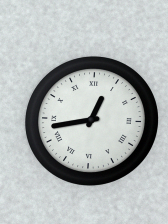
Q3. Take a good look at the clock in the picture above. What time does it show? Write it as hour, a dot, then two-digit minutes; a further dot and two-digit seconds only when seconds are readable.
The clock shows 12.43
